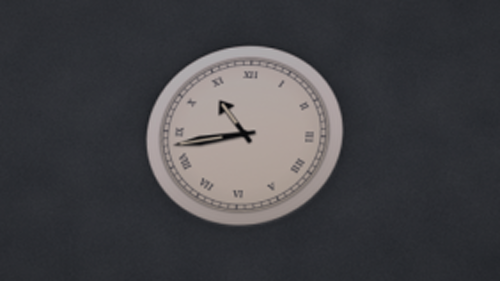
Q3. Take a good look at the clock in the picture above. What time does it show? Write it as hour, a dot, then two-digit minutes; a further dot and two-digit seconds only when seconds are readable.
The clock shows 10.43
